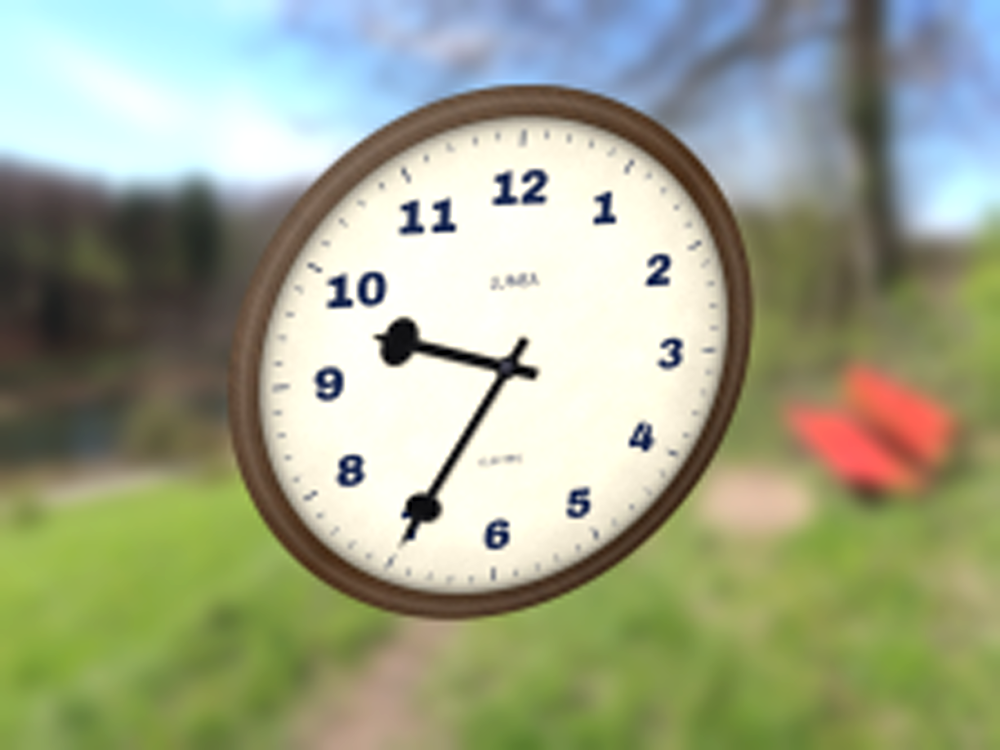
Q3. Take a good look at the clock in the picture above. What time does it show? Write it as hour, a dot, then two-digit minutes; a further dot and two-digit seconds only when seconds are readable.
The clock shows 9.35
